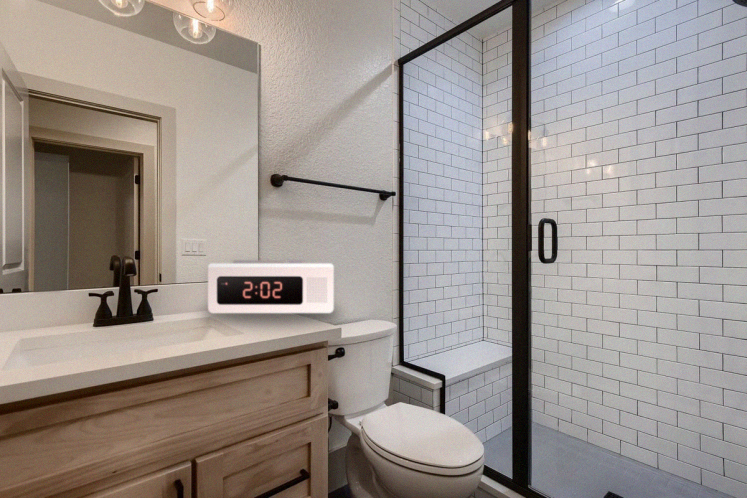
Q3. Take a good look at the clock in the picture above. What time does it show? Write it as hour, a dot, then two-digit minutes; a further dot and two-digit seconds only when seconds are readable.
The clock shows 2.02
